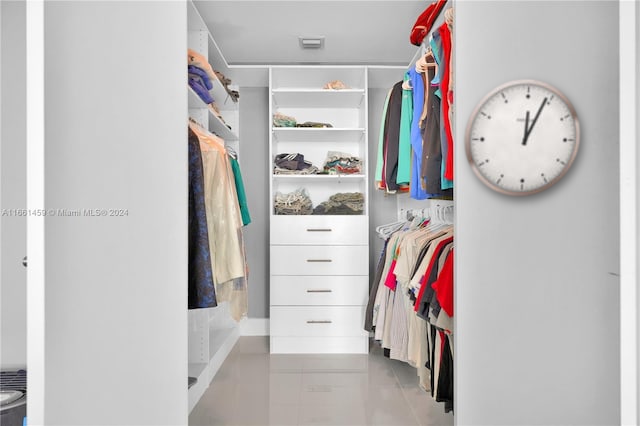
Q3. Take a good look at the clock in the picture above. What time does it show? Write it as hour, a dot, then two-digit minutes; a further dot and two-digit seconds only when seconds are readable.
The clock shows 12.04
